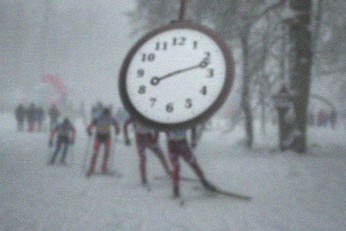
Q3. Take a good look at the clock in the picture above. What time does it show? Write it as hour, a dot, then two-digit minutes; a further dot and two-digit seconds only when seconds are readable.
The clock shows 8.12
